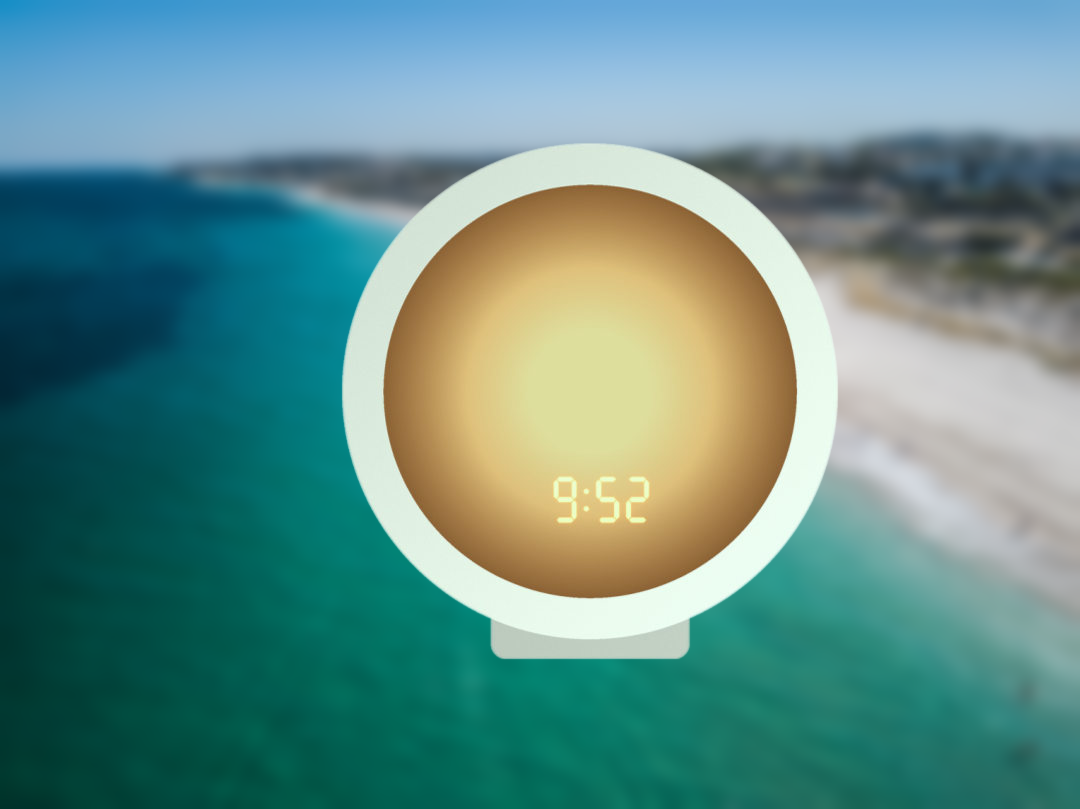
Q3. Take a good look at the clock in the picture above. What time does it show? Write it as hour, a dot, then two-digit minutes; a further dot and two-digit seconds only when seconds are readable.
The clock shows 9.52
